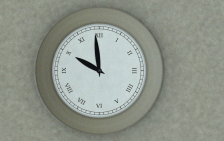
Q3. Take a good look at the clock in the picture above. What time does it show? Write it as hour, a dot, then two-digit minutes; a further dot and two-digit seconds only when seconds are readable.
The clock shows 9.59
